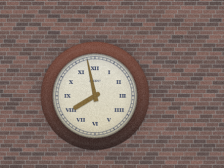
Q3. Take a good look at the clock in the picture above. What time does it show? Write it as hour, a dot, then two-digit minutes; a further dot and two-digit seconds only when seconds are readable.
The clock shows 7.58
